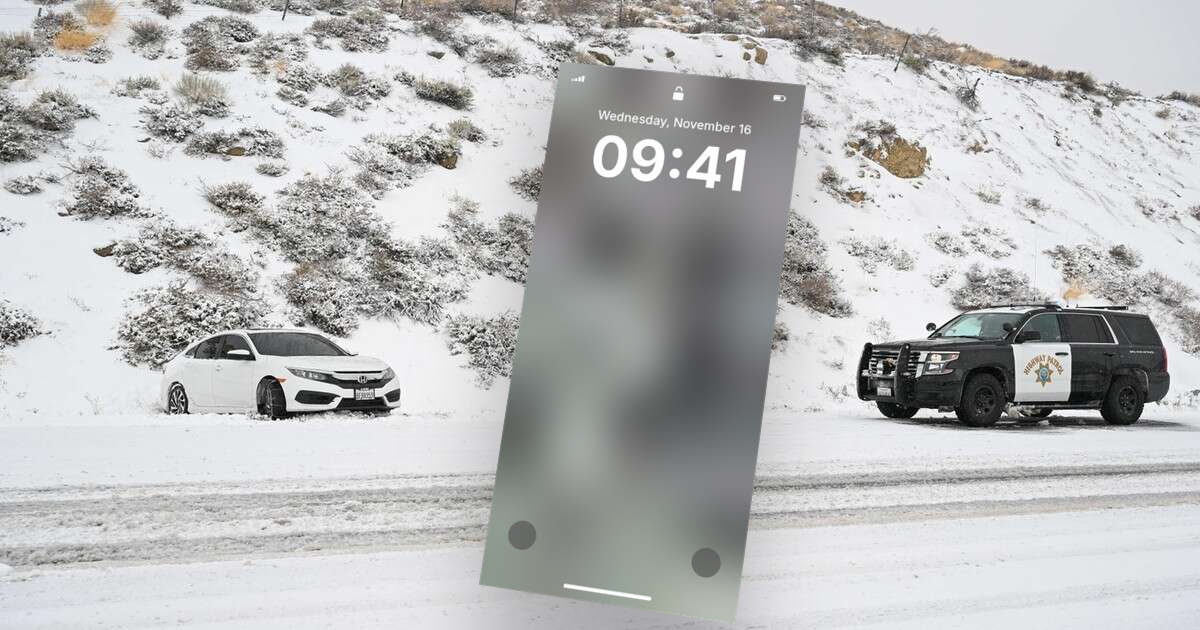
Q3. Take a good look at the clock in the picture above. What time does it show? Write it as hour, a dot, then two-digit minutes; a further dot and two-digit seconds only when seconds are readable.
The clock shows 9.41
